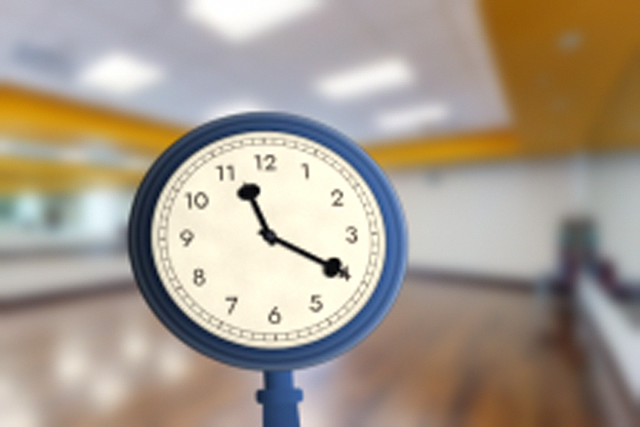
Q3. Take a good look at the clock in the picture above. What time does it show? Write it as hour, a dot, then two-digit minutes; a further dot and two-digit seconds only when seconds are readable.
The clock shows 11.20
